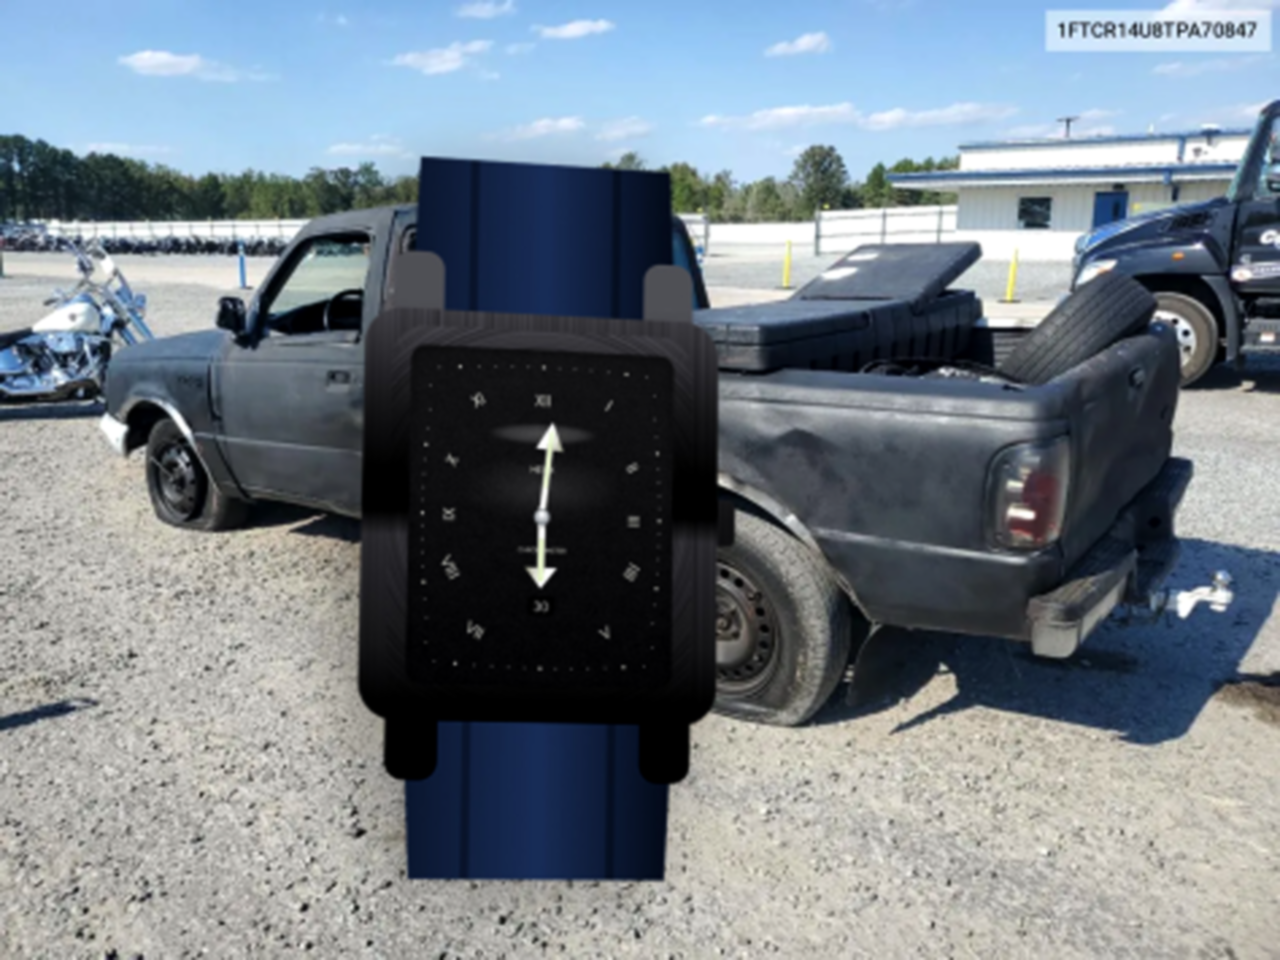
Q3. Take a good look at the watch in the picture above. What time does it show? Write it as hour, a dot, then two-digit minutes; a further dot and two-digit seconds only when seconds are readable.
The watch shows 6.01
